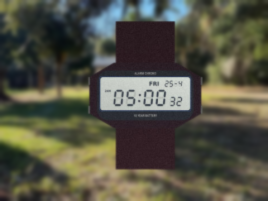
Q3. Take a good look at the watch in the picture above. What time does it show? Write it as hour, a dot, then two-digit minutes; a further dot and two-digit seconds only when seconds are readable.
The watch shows 5.00.32
